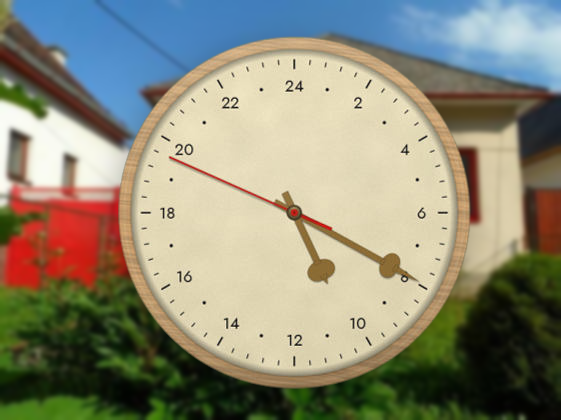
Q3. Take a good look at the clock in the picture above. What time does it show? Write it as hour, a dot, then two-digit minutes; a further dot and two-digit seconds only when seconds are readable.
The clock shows 10.19.49
